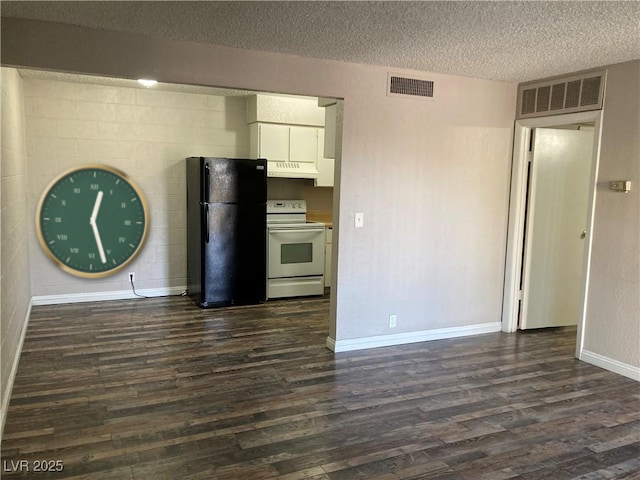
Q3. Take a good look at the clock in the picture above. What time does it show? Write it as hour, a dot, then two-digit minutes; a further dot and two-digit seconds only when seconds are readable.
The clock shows 12.27
